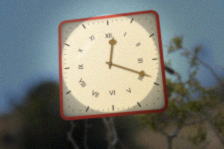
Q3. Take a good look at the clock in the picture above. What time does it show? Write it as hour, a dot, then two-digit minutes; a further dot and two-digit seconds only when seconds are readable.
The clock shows 12.19
